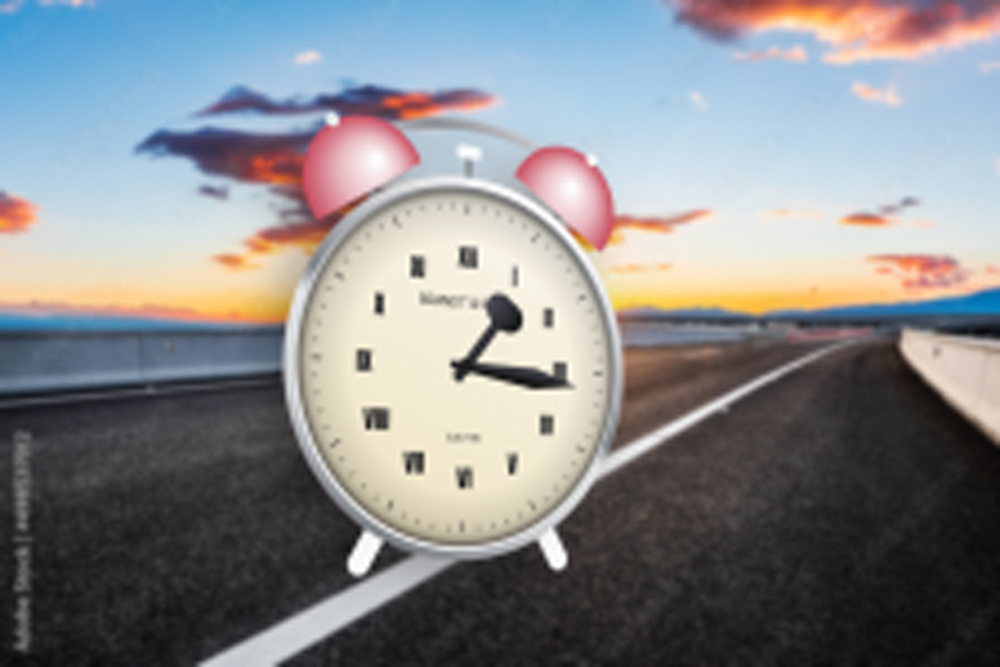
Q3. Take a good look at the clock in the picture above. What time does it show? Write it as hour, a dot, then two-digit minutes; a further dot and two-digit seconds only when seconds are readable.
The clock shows 1.16
